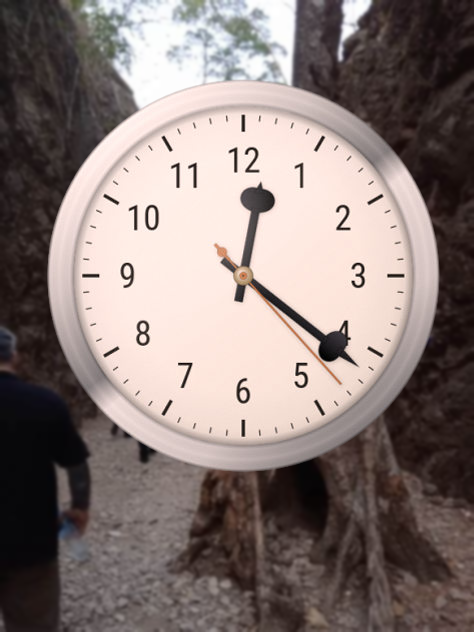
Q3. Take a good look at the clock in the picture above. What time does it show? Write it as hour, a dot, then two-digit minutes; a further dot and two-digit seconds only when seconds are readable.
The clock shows 12.21.23
